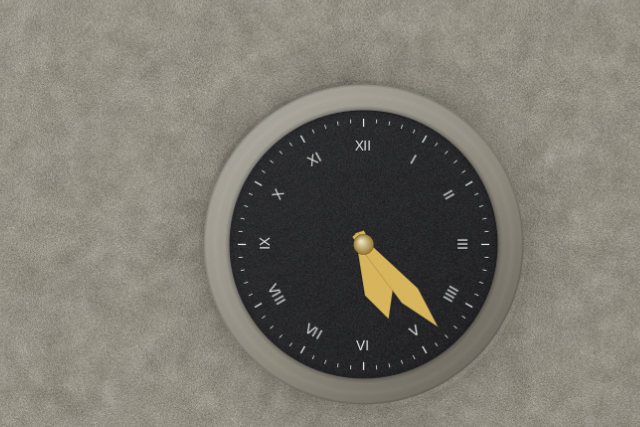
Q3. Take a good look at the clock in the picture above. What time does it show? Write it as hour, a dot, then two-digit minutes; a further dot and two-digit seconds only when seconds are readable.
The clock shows 5.23
